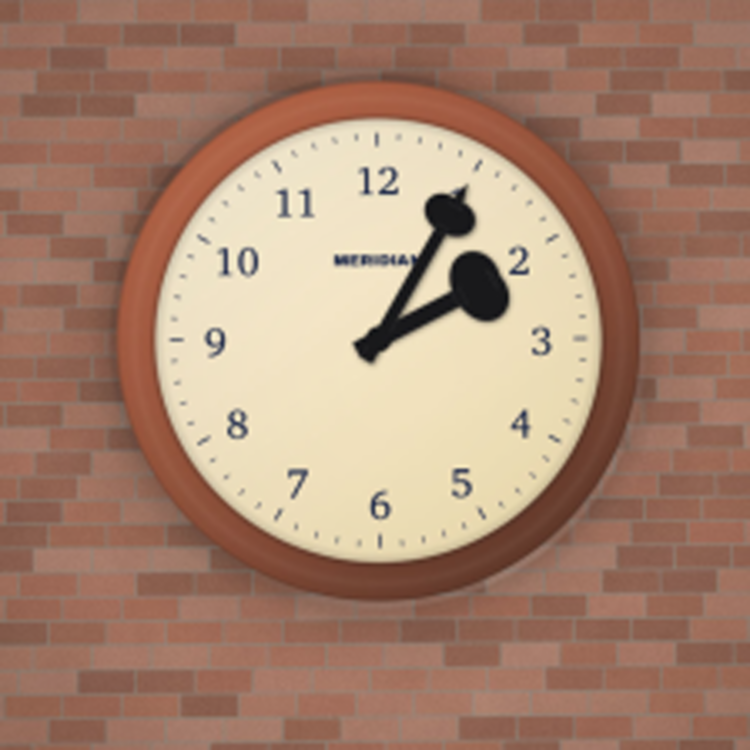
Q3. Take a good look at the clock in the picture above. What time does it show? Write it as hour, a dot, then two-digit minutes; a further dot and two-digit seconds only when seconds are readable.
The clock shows 2.05
